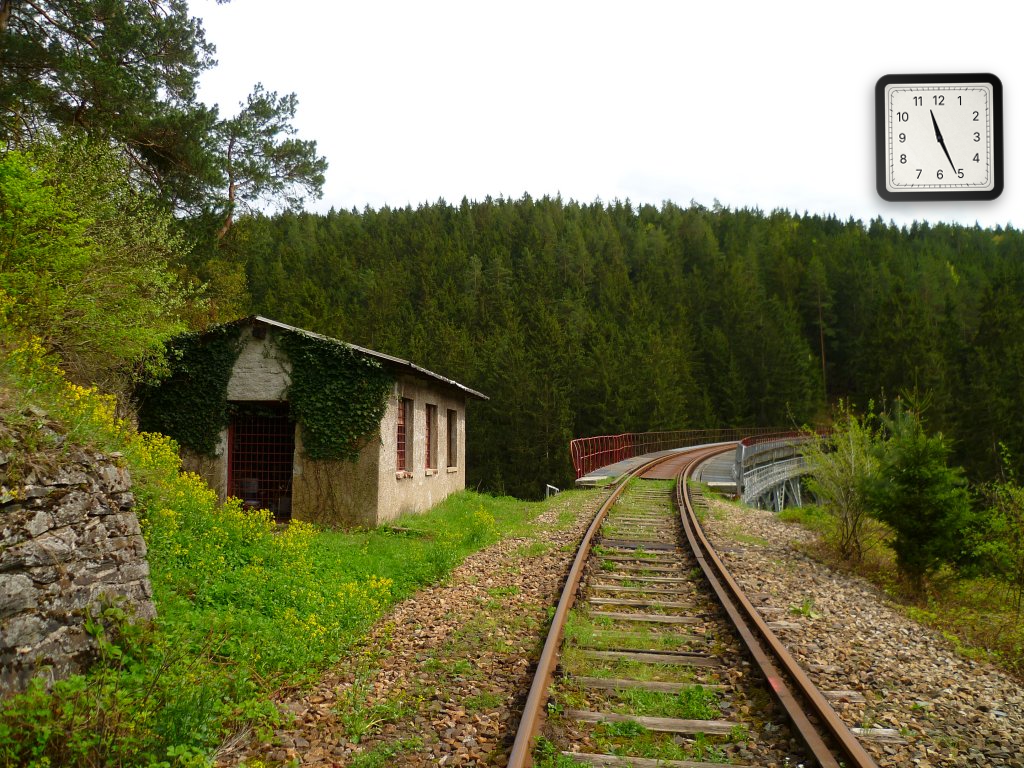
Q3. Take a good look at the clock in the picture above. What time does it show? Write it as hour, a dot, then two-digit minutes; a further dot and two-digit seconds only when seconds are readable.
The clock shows 11.26
